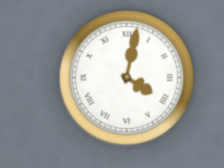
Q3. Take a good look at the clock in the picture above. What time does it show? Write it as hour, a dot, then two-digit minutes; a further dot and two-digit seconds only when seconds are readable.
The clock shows 4.02
